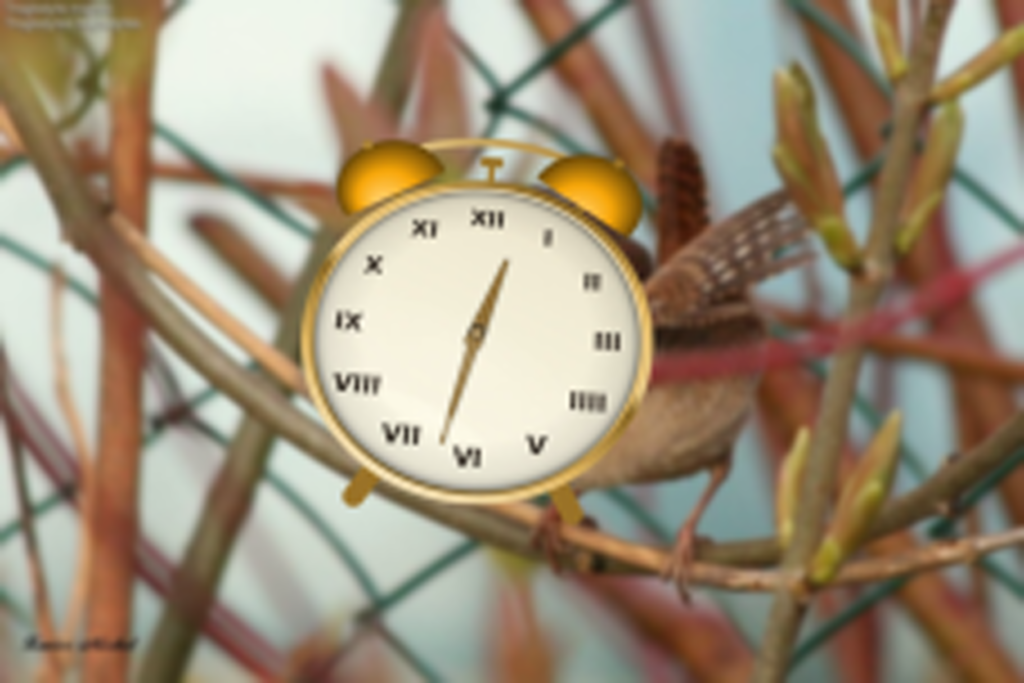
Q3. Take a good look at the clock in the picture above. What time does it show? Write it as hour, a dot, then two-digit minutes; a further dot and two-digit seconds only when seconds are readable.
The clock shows 12.32
